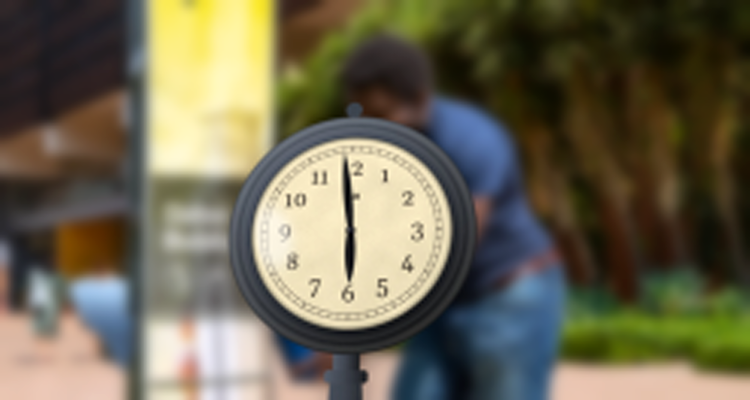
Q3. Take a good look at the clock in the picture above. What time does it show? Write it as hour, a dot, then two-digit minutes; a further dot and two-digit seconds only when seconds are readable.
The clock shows 5.59
